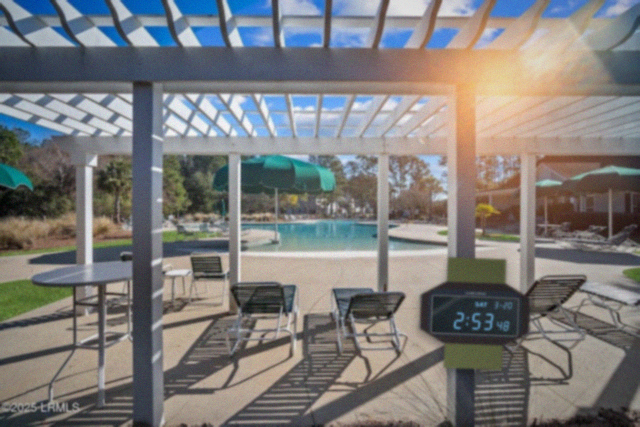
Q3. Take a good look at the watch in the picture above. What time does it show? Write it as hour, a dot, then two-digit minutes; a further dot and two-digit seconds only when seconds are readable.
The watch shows 2.53
